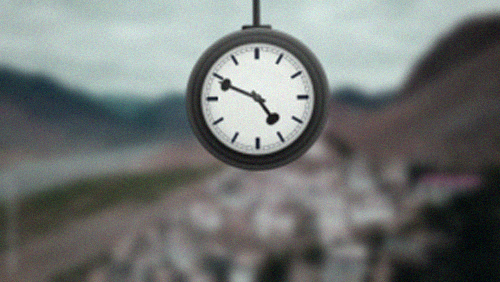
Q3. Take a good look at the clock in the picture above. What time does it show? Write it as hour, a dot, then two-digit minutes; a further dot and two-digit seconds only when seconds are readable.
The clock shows 4.49
